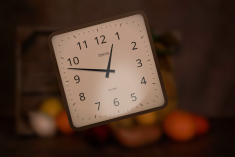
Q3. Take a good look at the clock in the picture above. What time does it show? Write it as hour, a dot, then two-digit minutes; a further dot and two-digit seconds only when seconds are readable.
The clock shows 12.48
